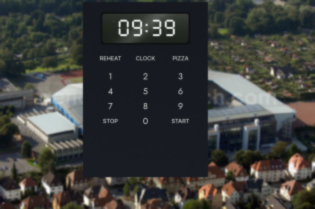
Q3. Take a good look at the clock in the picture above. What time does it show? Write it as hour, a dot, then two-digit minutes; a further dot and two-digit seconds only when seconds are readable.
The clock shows 9.39
